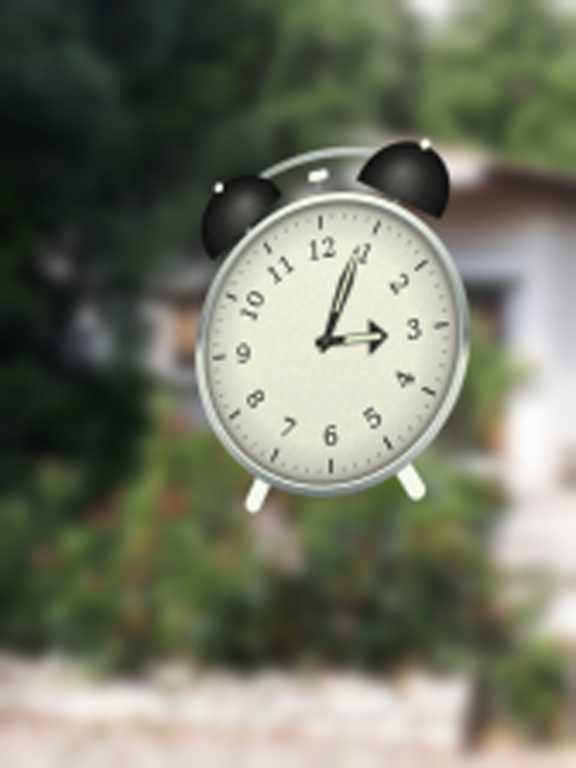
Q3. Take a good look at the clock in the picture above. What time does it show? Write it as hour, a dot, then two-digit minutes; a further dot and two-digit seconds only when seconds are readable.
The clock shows 3.04
